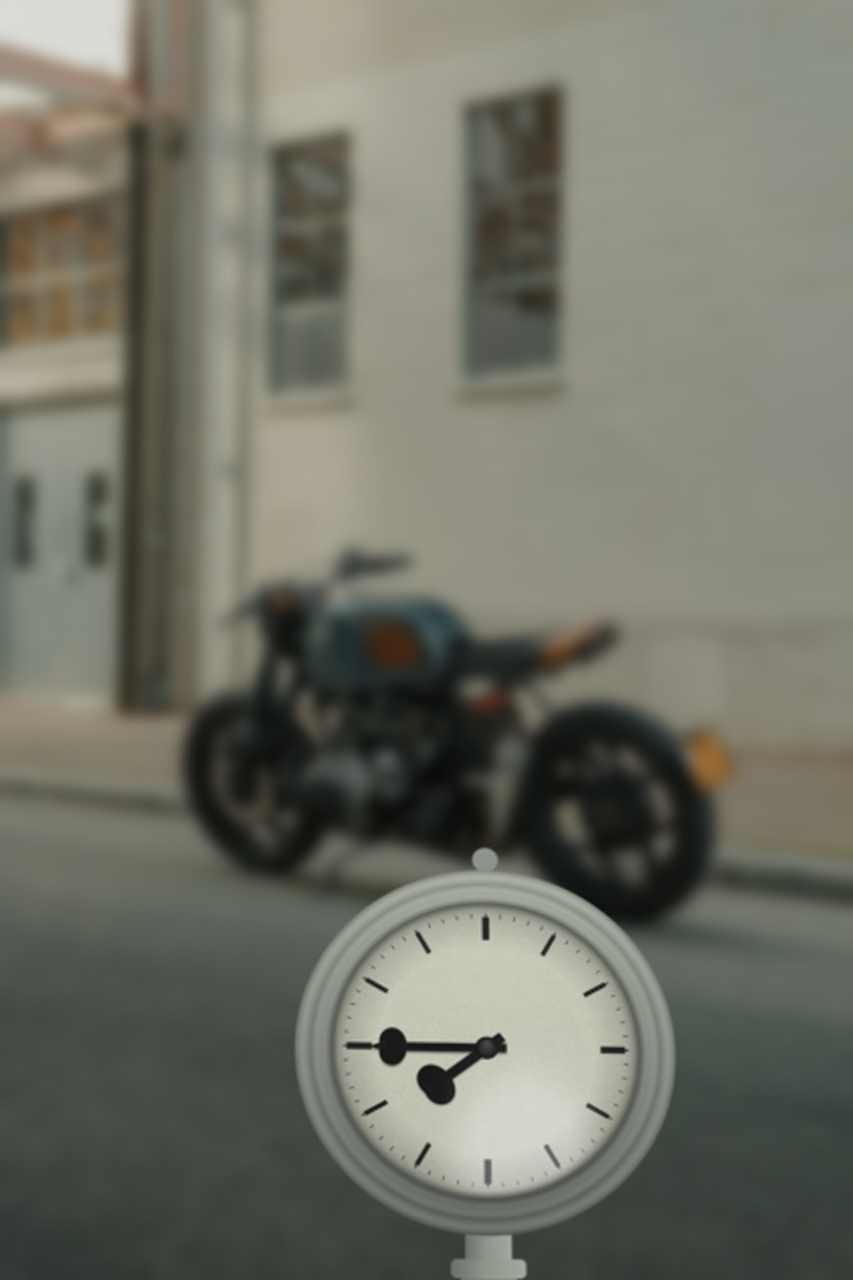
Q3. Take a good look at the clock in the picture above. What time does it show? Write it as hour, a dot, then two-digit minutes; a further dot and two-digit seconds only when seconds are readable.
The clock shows 7.45
